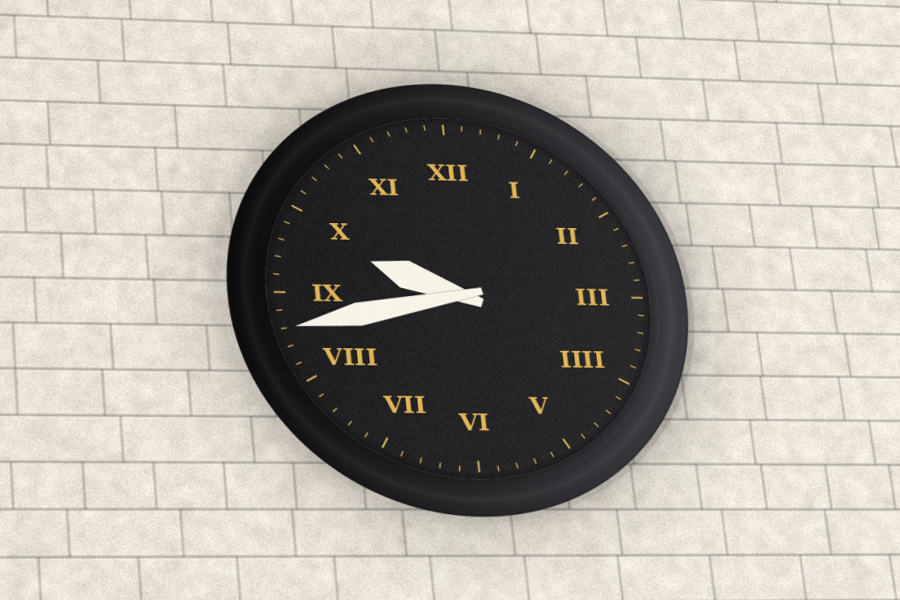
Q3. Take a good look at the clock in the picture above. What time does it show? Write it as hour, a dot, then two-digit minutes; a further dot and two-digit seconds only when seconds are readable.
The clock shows 9.43
